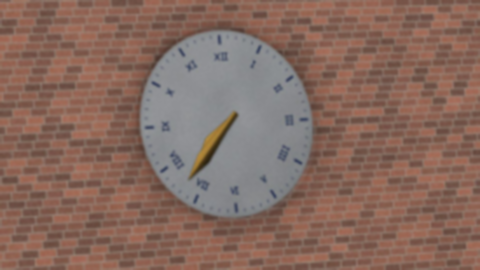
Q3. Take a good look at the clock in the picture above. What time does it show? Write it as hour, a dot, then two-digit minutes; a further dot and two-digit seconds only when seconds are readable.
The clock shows 7.37
